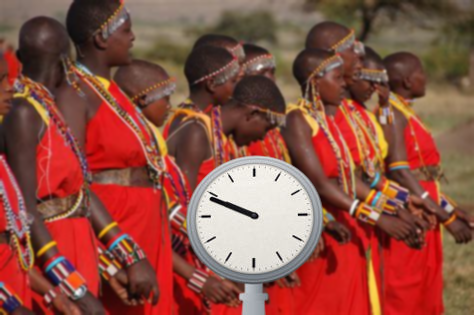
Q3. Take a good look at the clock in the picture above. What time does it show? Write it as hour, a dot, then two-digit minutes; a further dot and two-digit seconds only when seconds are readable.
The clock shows 9.49
